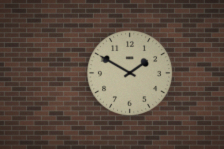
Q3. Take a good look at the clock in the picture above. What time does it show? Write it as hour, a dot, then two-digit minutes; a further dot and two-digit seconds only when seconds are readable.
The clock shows 1.50
